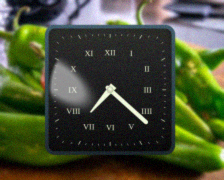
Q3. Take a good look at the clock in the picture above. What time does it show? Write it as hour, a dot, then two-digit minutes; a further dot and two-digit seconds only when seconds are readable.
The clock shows 7.22
